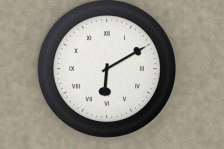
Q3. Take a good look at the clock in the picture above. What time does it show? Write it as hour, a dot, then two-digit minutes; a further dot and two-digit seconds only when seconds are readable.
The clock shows 6.10
